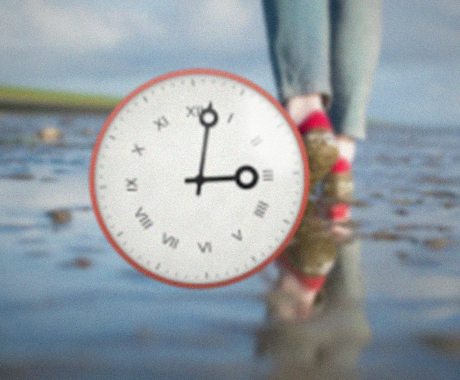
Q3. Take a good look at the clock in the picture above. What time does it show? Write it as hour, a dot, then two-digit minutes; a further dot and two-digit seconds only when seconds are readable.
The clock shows 3.02
